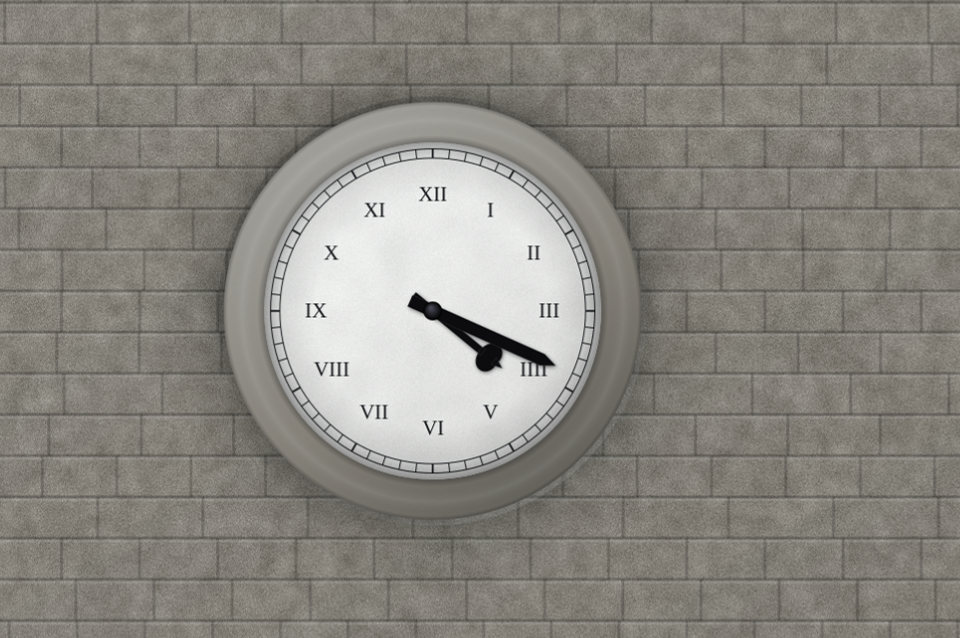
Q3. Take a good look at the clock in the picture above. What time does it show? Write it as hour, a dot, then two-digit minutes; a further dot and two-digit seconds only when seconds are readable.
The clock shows 4.19
